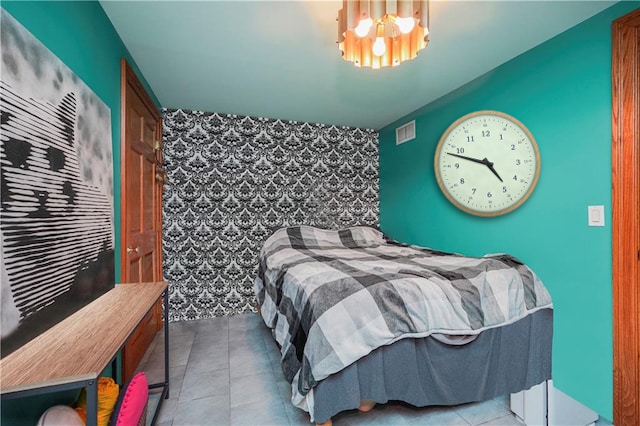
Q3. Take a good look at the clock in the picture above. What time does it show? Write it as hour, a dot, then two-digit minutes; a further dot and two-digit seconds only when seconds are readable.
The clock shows 4.48
